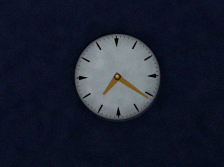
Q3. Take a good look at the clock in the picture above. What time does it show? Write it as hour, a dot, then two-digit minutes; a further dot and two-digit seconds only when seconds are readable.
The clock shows 7.21
